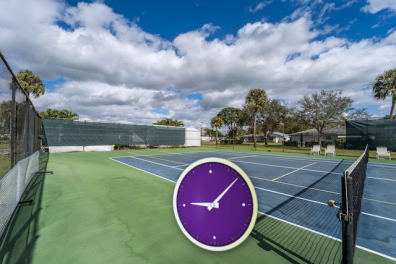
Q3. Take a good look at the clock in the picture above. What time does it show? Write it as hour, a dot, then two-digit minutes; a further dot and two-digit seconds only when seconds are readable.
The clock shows 9.08
